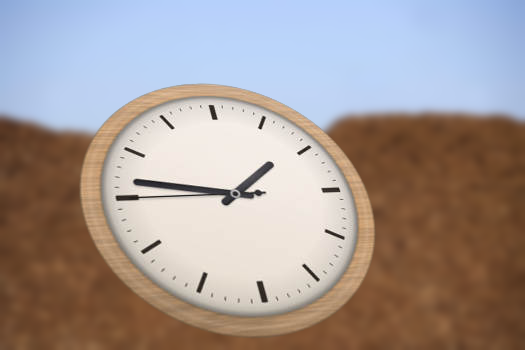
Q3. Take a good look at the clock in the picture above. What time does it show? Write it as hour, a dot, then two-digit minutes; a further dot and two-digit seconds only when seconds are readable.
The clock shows 1.46.45
